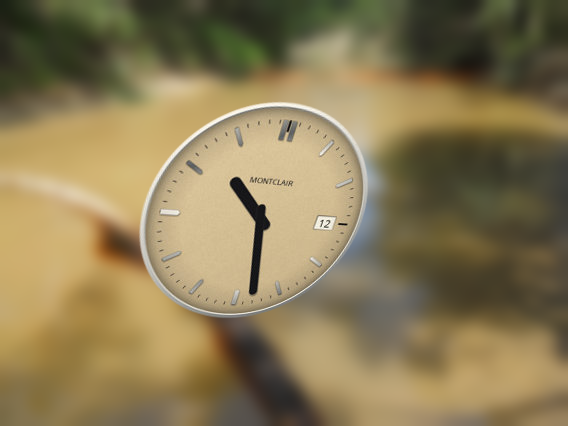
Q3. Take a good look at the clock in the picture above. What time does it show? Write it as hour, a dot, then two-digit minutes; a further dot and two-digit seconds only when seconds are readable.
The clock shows 10.28
